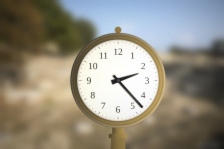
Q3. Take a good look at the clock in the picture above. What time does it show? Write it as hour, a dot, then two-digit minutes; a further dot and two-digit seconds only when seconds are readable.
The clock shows 2.23
